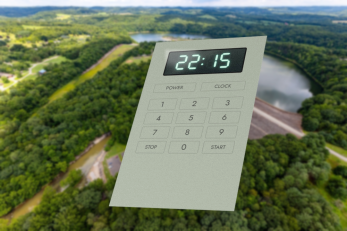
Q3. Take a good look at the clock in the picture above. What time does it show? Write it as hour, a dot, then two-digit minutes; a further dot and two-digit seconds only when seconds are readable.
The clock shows 22.15
